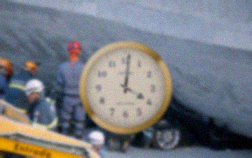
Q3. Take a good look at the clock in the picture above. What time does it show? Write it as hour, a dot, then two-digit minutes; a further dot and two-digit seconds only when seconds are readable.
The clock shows 4.01
